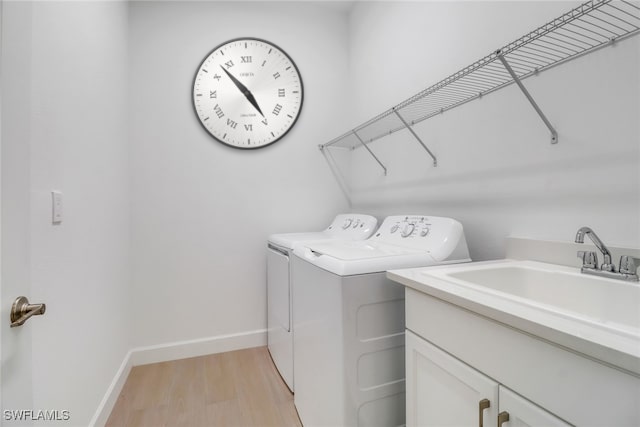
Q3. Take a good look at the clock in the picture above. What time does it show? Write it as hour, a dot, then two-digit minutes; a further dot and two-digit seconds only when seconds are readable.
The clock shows 4.53
